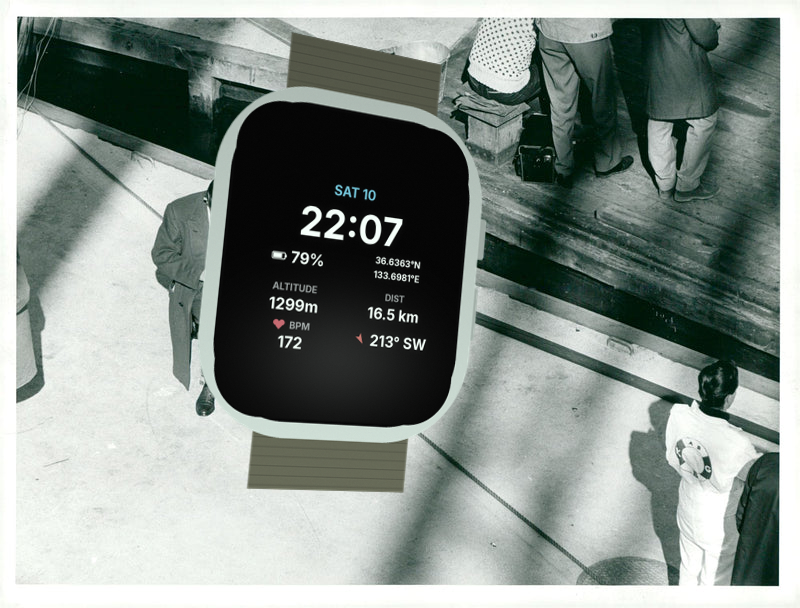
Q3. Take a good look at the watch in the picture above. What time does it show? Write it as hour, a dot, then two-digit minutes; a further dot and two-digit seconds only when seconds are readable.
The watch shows 22.07
